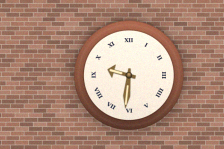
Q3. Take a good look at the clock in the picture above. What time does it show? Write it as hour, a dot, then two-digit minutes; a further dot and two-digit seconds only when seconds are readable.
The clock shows 9.31
